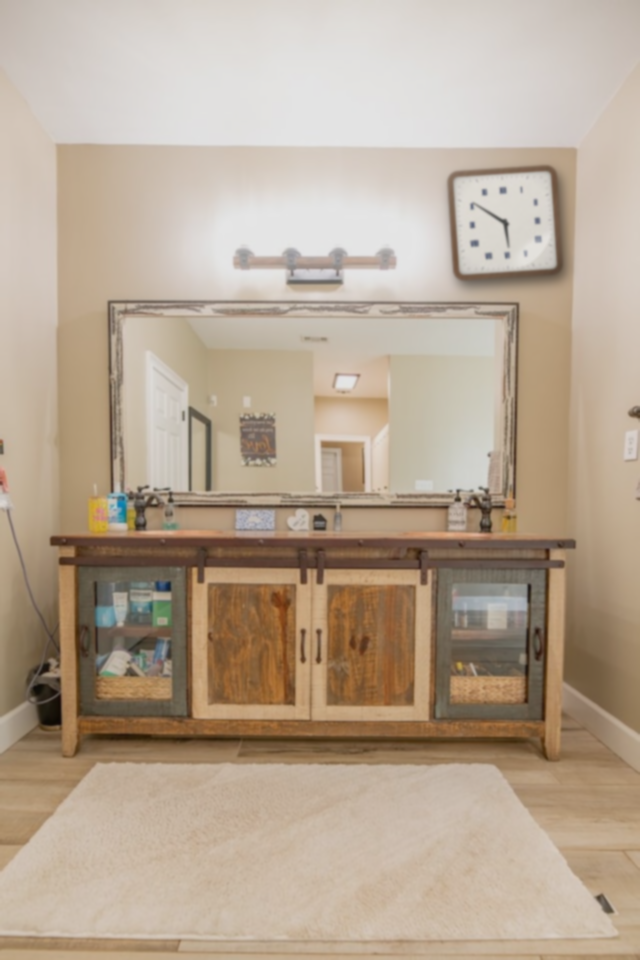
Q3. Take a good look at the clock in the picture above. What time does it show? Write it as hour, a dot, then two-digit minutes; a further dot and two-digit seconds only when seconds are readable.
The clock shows 5.51
